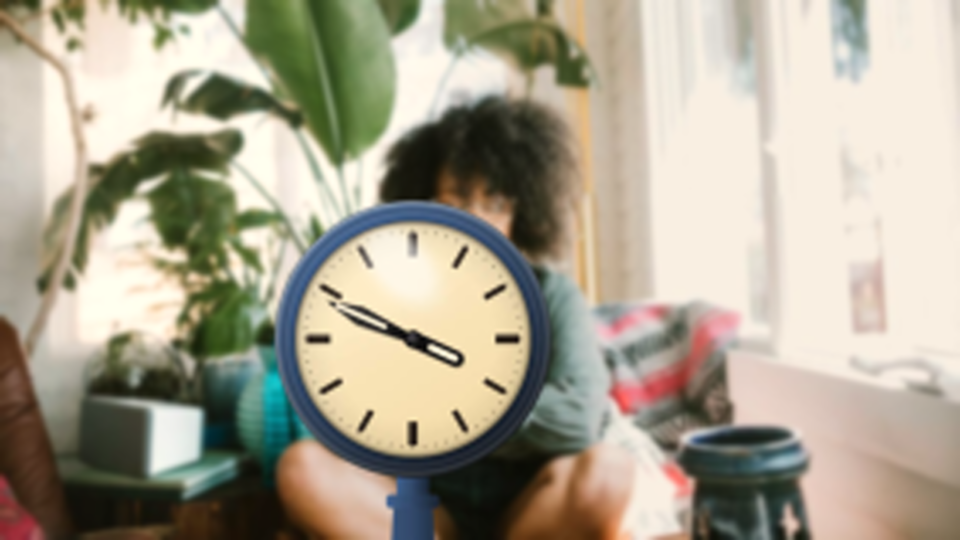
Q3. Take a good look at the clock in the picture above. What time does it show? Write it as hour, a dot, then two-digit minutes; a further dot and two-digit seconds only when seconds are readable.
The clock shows 3.49
